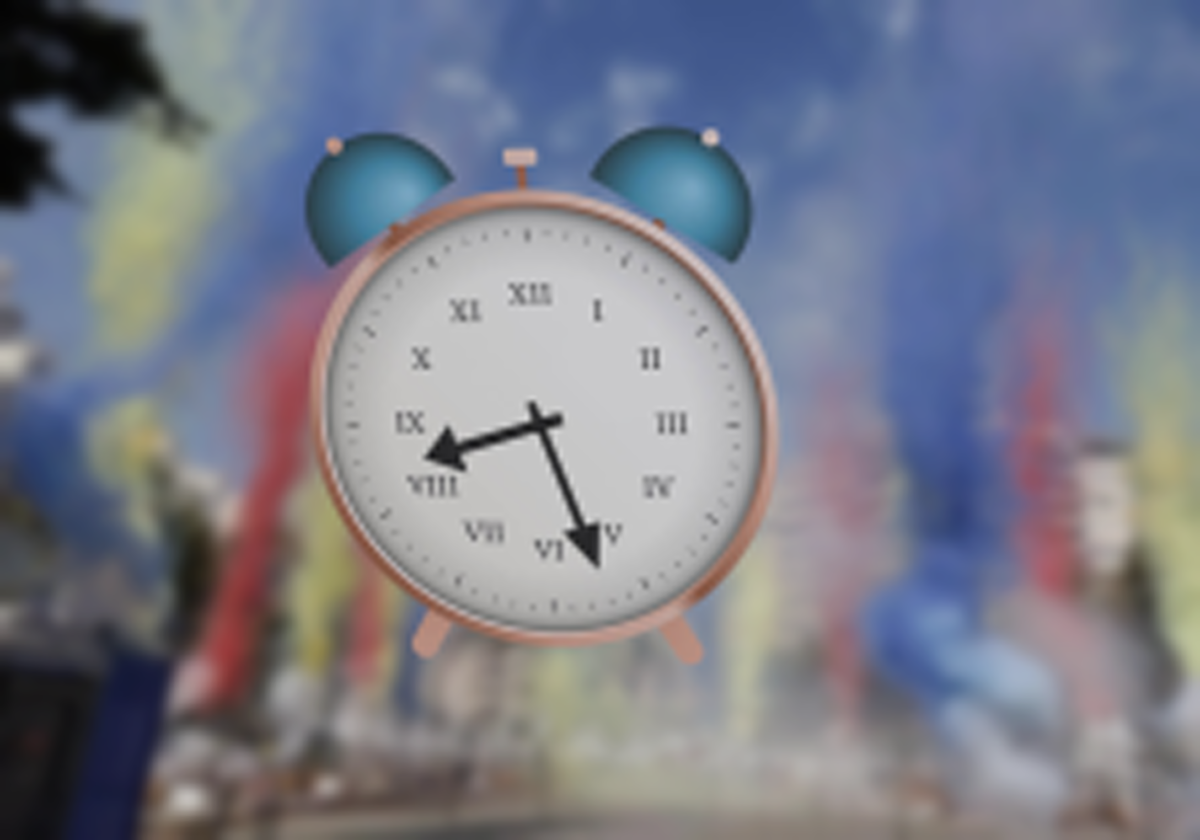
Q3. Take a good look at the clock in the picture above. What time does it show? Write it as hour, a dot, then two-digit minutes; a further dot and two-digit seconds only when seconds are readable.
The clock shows 8.27
